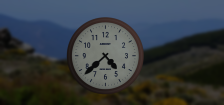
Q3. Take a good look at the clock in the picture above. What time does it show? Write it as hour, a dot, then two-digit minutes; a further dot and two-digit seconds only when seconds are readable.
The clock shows 4.38
